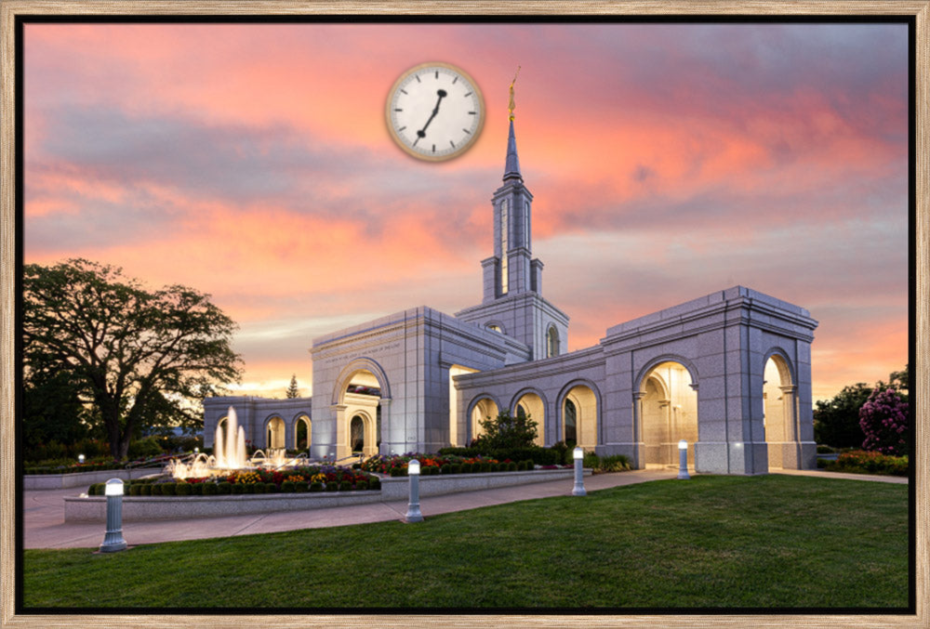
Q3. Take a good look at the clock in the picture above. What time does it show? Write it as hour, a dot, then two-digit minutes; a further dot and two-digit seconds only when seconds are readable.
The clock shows 12.35
